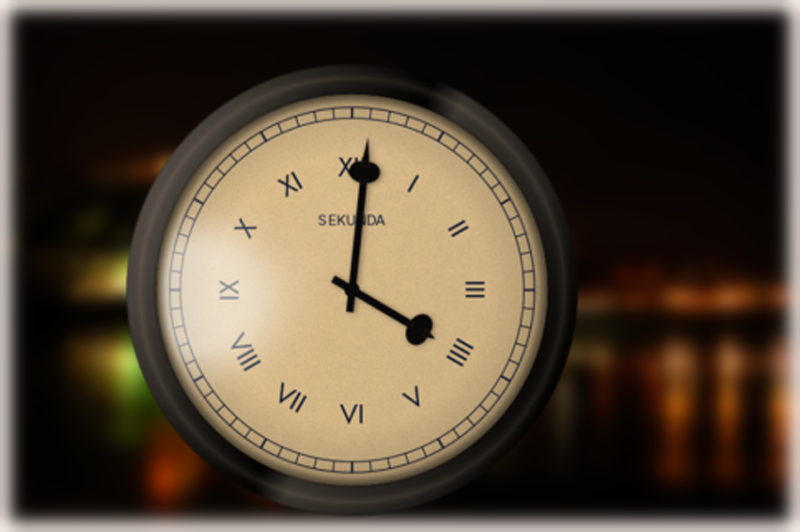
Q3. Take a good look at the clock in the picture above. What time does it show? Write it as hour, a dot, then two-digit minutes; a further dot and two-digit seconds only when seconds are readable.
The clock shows 4.01
